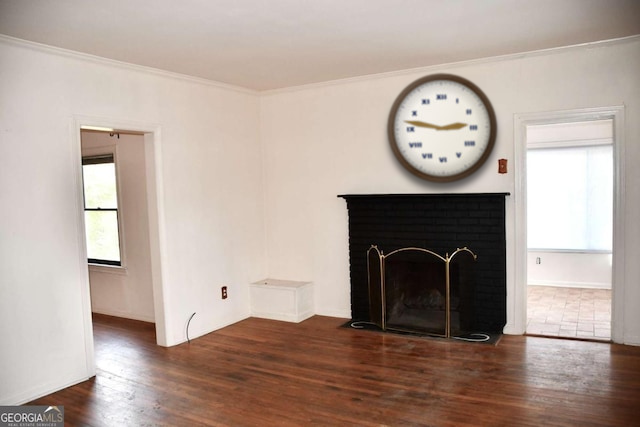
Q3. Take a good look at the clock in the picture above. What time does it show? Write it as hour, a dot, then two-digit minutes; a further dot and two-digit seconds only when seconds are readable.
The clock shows 2.47
